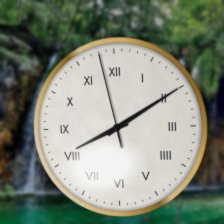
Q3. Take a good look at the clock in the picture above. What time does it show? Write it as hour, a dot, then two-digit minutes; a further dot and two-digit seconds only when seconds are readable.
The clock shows 8.09.58
